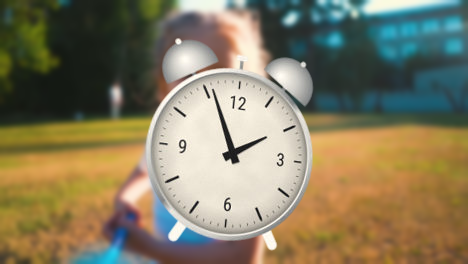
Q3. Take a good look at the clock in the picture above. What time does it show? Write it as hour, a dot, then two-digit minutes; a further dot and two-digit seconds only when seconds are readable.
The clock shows 1.56
